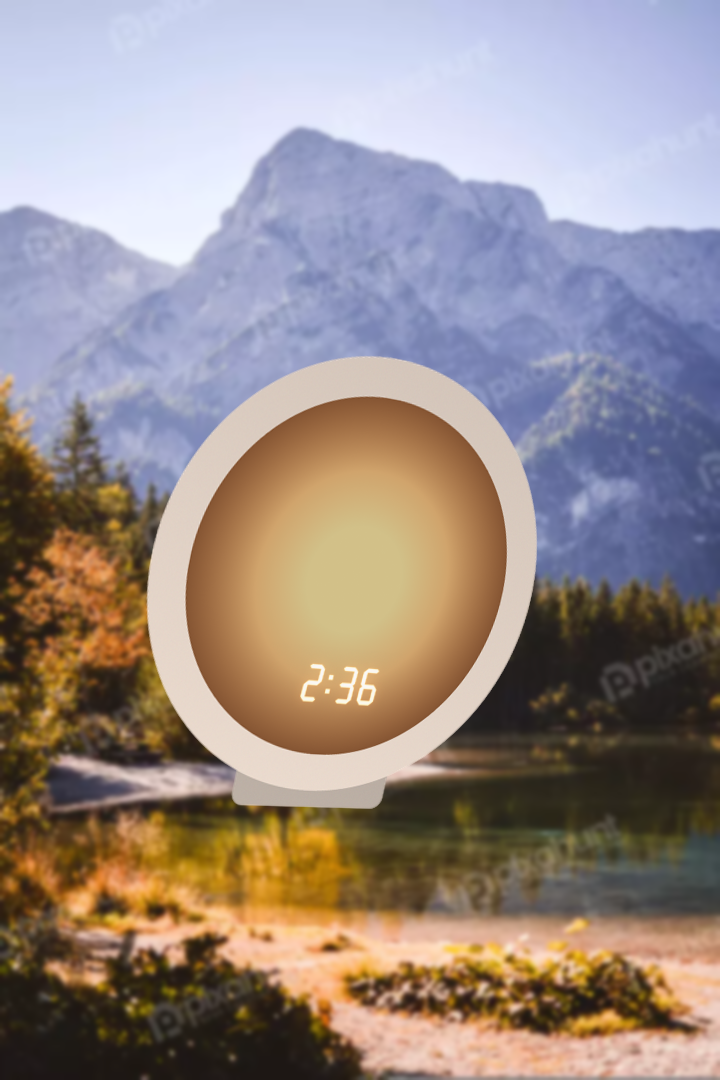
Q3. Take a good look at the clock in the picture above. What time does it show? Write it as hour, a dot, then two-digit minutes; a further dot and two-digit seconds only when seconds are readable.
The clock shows 2.36
